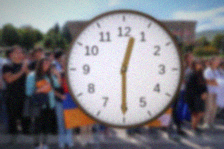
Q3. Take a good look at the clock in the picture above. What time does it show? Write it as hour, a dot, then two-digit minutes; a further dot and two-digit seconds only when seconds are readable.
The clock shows 12.30
